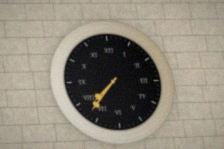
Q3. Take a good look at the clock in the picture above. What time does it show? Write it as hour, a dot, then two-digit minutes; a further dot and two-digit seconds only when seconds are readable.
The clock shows 7.37
